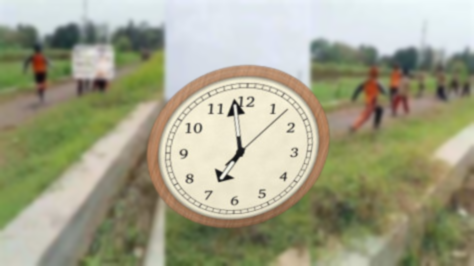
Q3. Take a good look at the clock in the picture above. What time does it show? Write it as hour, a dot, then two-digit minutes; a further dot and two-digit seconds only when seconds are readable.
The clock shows 6.58.07
